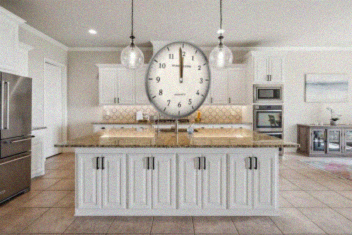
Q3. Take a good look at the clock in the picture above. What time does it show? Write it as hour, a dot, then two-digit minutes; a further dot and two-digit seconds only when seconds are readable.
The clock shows 11.59
